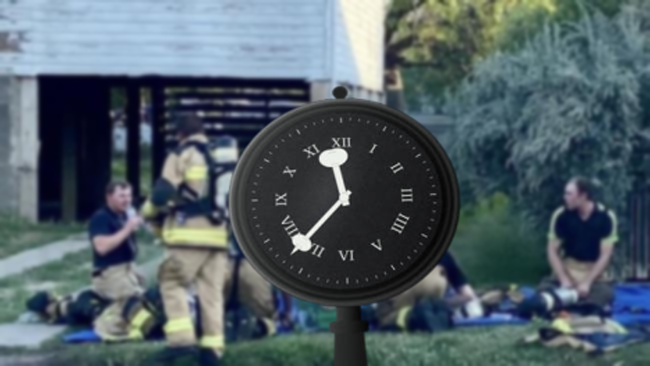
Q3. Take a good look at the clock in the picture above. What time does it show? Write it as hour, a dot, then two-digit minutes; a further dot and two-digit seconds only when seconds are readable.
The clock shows 11.37
